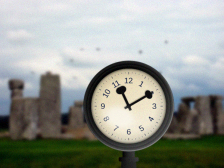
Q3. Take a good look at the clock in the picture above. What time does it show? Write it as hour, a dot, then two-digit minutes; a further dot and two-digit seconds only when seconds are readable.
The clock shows 11.10
